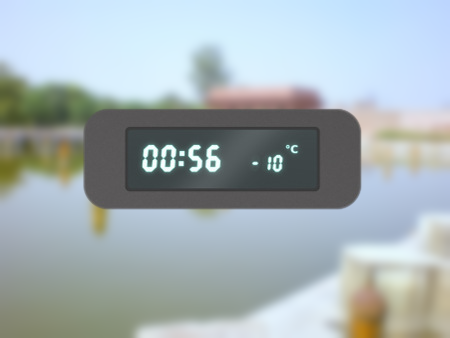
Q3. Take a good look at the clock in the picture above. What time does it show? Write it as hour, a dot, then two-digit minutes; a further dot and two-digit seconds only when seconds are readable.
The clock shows 0.56
